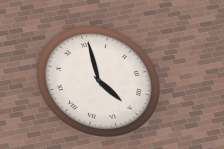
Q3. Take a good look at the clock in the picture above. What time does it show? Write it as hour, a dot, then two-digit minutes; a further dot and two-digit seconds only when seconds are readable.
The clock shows 5.01
